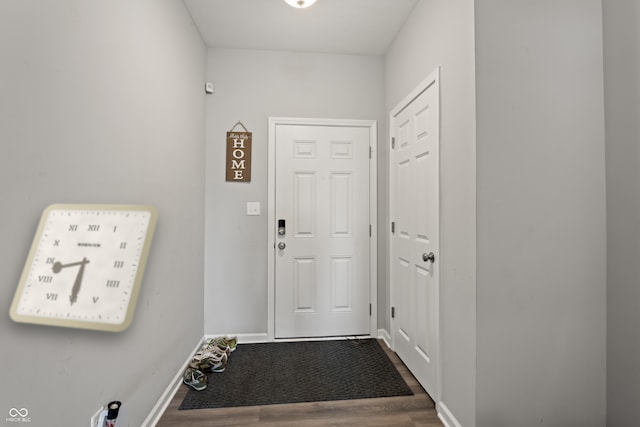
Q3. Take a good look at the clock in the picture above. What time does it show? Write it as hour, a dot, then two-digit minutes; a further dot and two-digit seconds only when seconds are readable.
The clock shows 8.30
